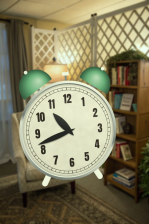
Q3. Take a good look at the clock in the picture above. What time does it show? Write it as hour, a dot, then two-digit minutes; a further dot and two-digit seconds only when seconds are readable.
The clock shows 10.42
